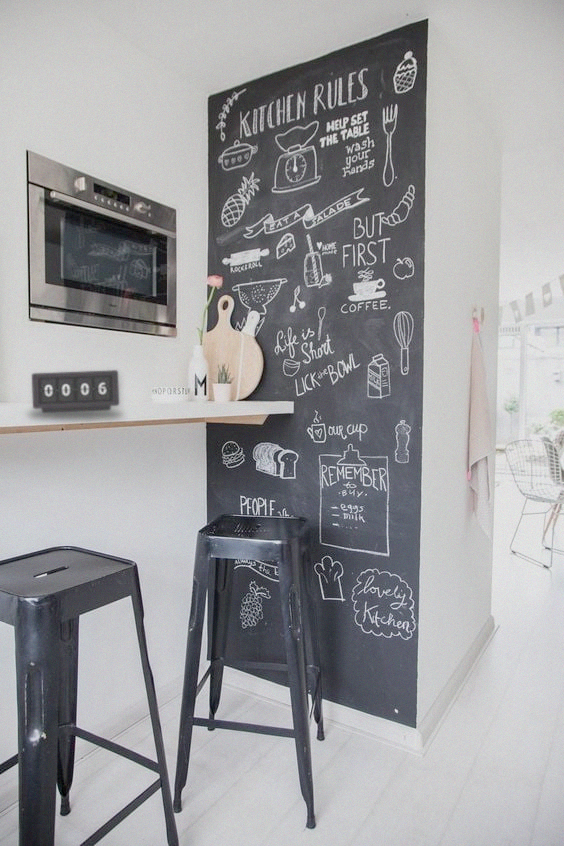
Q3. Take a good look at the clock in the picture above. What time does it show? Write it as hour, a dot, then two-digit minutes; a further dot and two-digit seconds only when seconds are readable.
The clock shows 0.06
